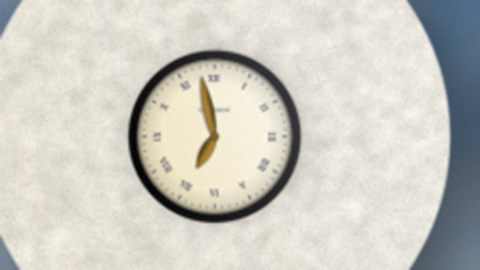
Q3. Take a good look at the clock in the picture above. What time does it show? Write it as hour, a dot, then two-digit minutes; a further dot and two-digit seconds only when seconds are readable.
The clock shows 6.58
